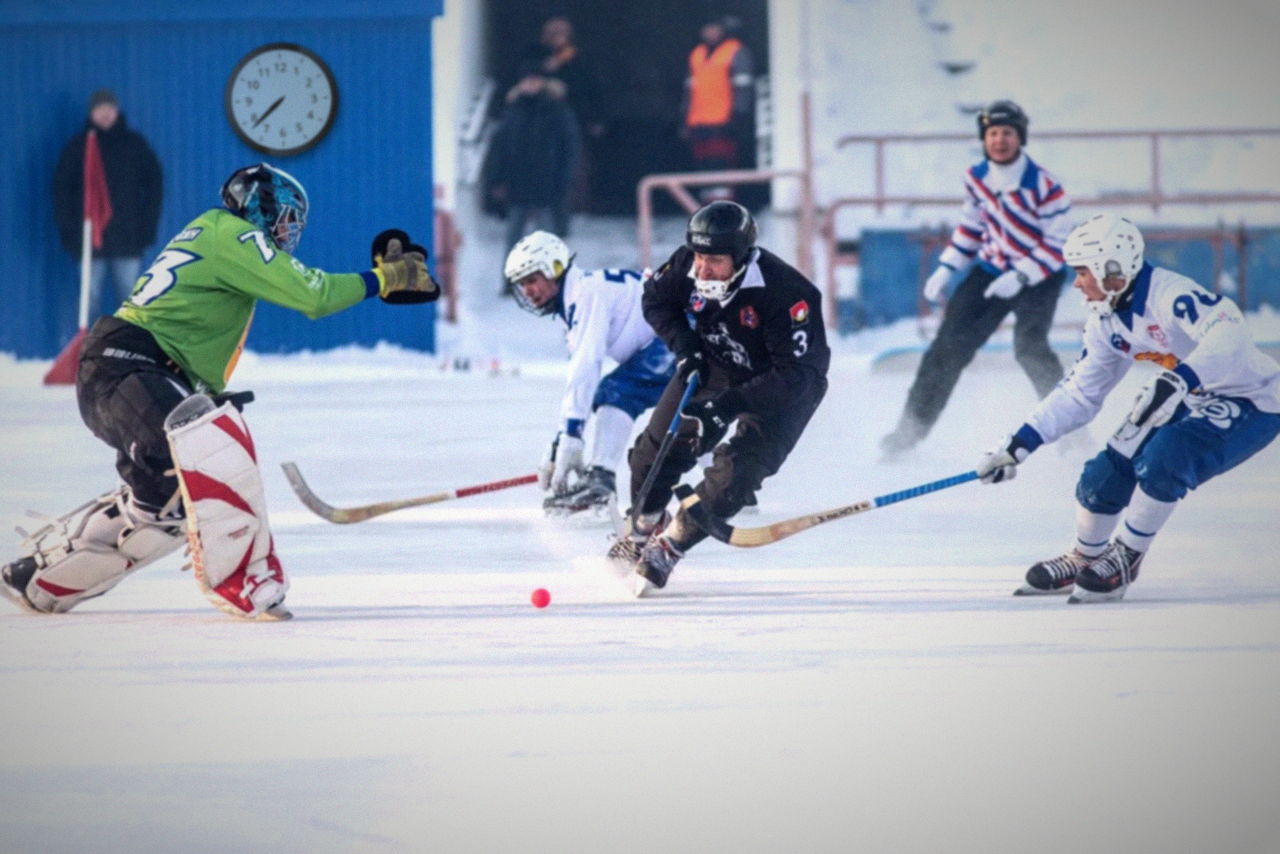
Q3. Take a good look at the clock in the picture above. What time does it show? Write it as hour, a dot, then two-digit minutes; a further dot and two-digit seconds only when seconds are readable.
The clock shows 7.38
